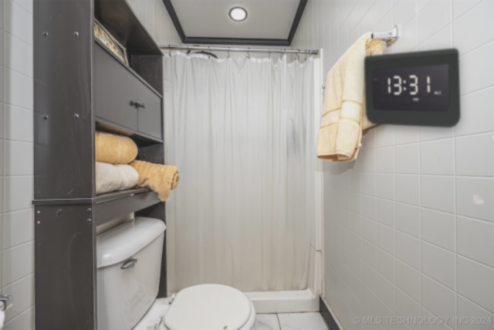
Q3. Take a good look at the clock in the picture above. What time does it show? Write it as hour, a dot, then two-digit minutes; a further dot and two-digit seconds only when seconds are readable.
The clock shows 13.31
